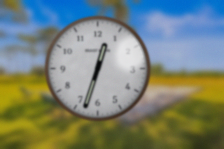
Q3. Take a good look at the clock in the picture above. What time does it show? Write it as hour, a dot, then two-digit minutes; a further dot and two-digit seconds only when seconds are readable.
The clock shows 12.33
